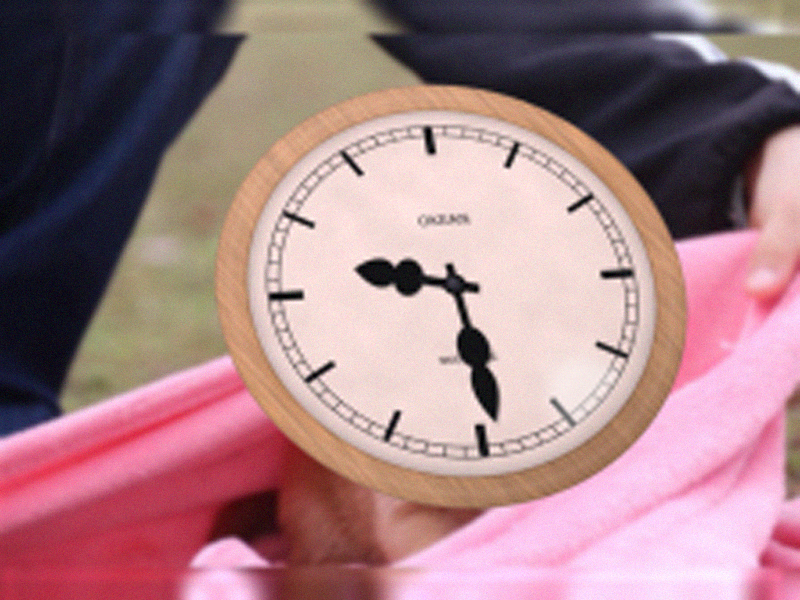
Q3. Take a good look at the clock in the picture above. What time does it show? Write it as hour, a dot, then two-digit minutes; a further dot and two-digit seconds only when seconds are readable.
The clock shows 9.29
